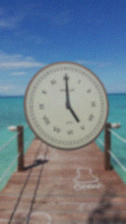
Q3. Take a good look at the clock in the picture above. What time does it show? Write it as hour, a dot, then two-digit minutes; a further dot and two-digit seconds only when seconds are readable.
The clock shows 5.00
